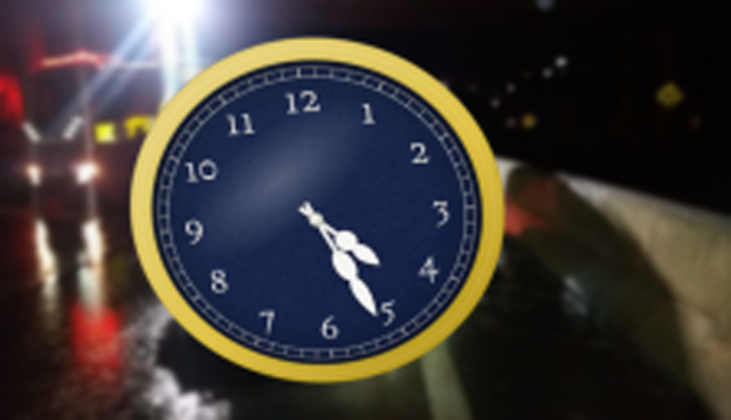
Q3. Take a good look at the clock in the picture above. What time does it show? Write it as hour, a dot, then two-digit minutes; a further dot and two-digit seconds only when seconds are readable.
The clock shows 4.26
